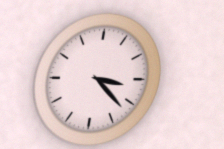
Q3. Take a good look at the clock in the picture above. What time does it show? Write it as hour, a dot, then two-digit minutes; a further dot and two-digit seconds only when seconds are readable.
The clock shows 3.22
